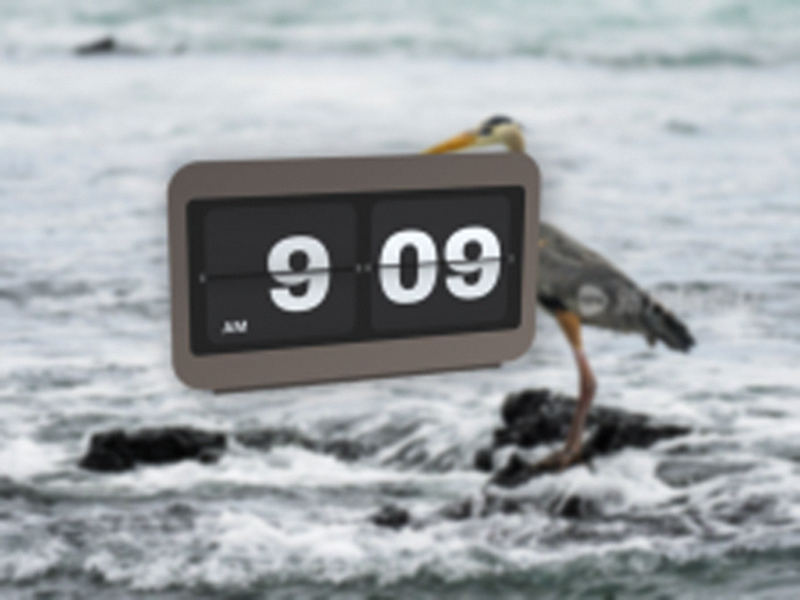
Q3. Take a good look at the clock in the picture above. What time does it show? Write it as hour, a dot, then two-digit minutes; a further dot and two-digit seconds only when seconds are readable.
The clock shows 9.09
